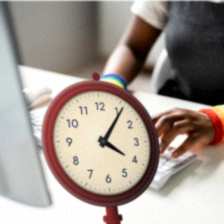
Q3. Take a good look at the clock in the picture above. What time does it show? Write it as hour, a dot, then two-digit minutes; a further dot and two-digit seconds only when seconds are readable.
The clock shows 4.06
